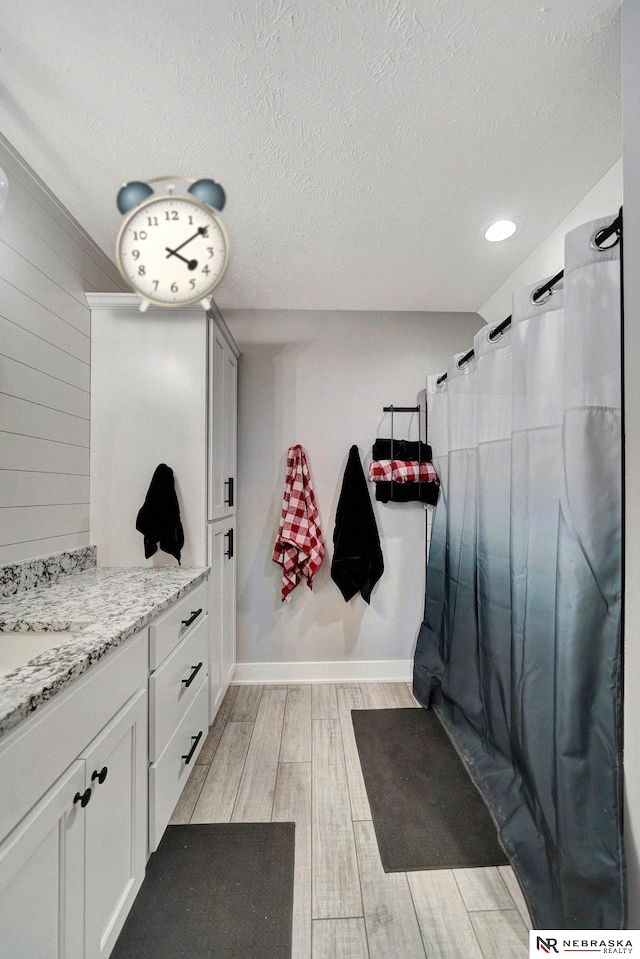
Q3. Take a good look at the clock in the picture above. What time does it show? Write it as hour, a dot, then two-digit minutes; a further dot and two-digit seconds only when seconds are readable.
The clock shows 4.09
